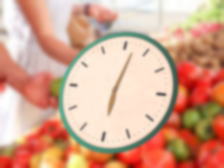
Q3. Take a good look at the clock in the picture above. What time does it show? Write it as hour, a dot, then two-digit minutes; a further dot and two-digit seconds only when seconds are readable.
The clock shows 6.02
